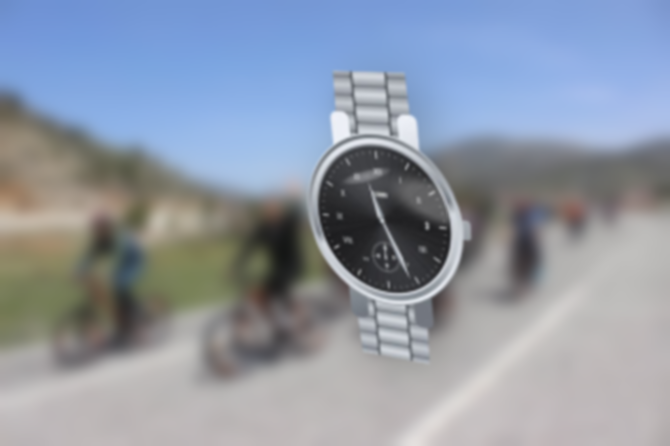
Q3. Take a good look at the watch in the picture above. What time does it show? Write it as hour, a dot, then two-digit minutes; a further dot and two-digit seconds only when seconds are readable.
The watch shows 11.26
